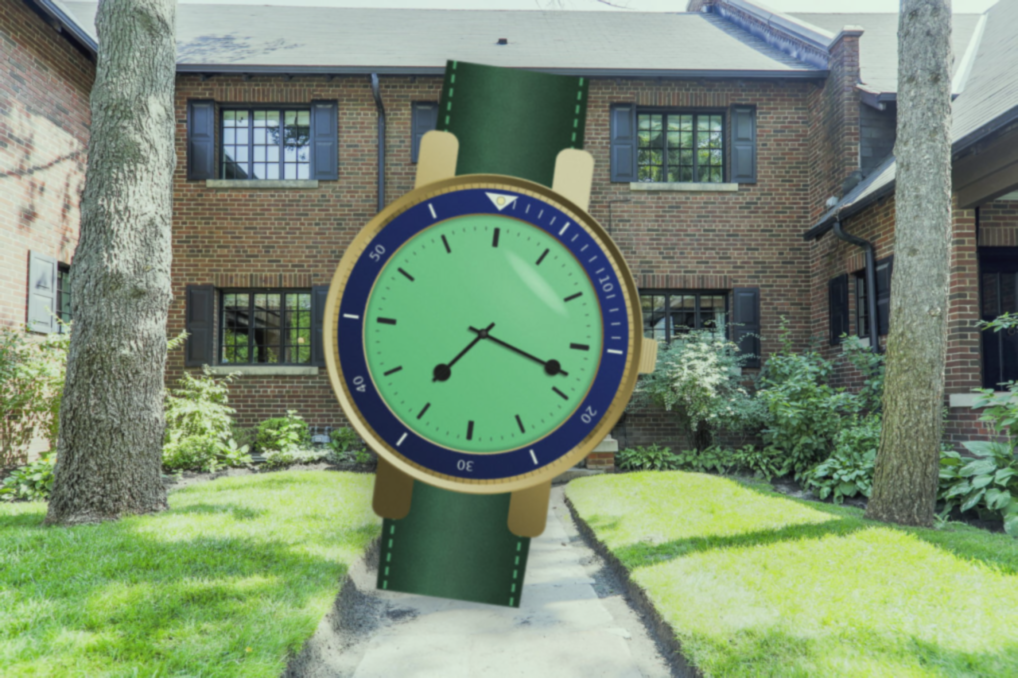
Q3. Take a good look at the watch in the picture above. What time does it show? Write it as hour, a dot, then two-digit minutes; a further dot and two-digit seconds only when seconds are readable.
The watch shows 7.18
